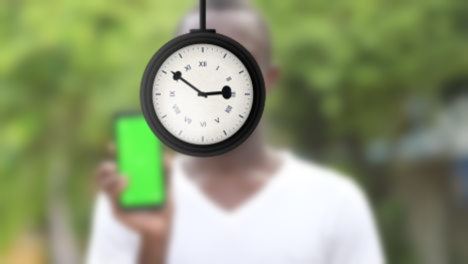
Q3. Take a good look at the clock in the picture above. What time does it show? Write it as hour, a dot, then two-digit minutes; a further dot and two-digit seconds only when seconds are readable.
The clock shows 2.51
